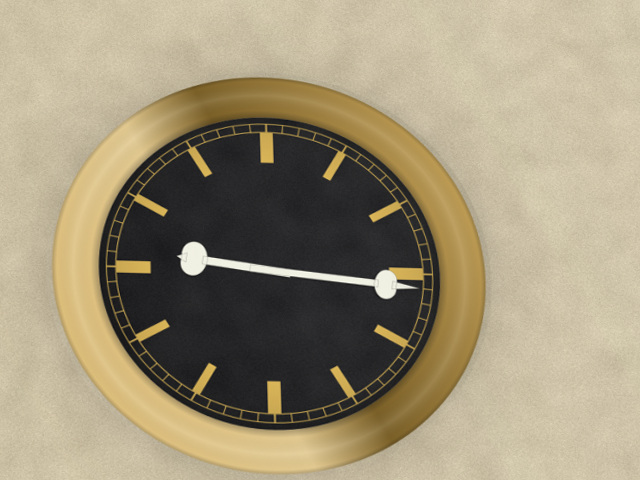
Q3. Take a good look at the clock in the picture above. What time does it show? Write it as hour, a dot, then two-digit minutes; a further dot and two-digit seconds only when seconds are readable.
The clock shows 9.16
